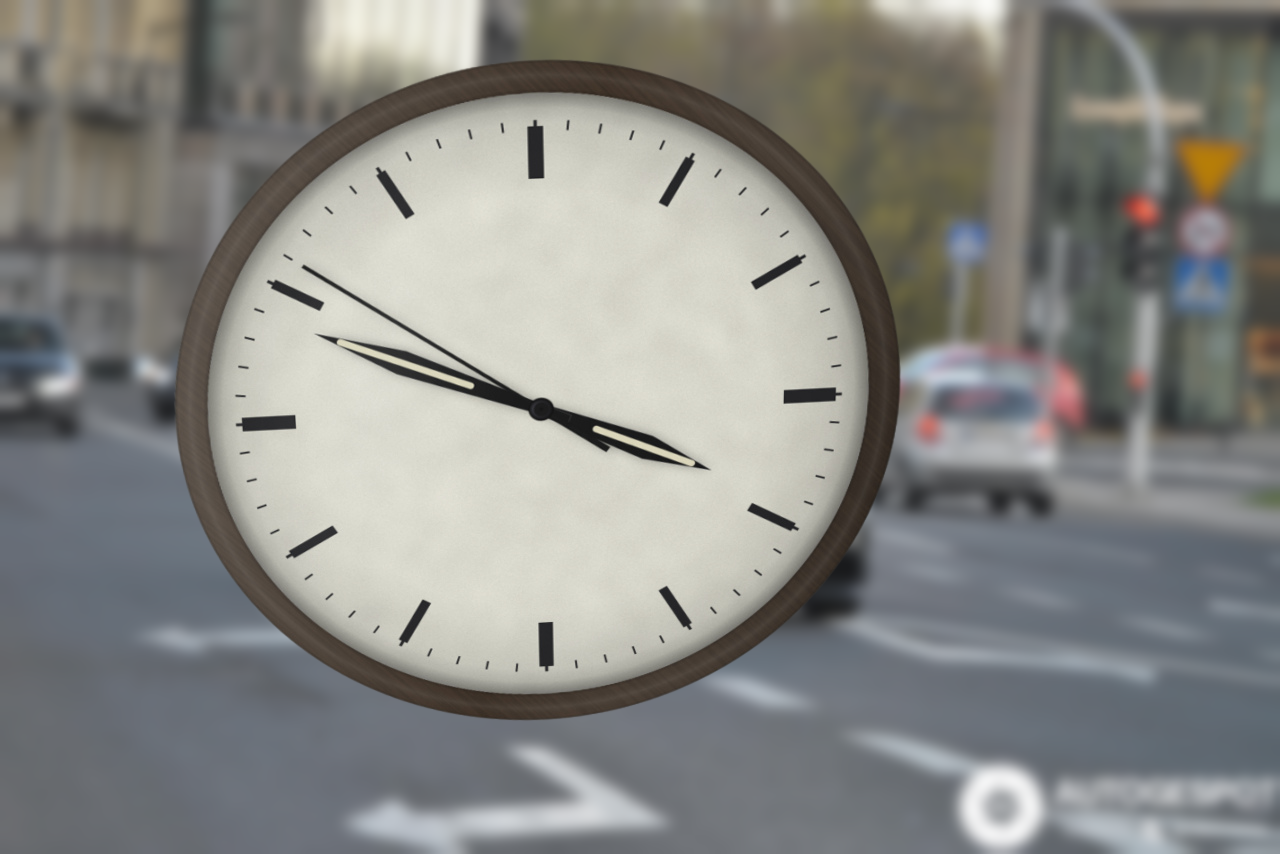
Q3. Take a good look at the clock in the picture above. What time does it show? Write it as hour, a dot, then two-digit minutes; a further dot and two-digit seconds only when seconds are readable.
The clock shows 3.48.51
